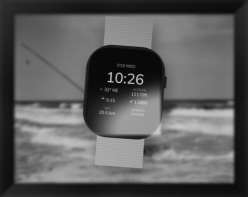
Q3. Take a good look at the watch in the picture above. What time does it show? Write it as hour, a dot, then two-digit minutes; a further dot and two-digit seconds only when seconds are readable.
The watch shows 10.26
